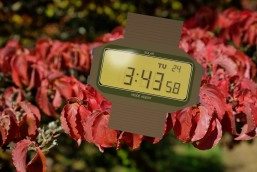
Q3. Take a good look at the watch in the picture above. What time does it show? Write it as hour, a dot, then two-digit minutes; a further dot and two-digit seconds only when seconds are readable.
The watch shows 3.43.58
